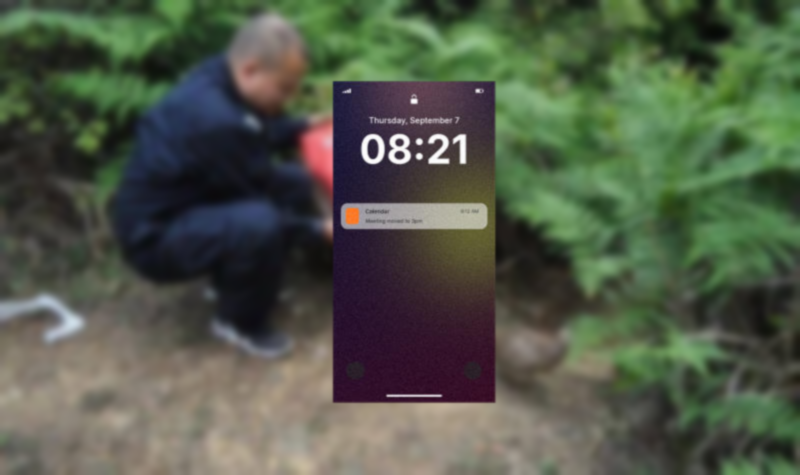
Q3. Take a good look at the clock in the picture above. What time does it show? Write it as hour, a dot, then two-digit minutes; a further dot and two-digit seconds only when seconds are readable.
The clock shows 8.21
